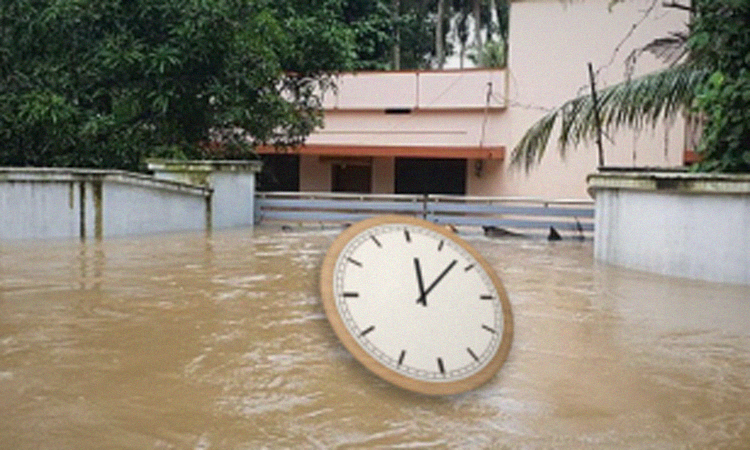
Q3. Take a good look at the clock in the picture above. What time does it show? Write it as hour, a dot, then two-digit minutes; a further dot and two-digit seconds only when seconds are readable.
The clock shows 12.08
